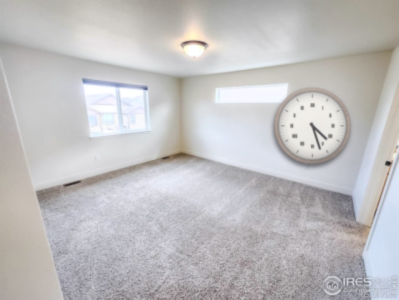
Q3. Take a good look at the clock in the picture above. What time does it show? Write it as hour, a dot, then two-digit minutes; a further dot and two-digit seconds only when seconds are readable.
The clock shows 4.27
